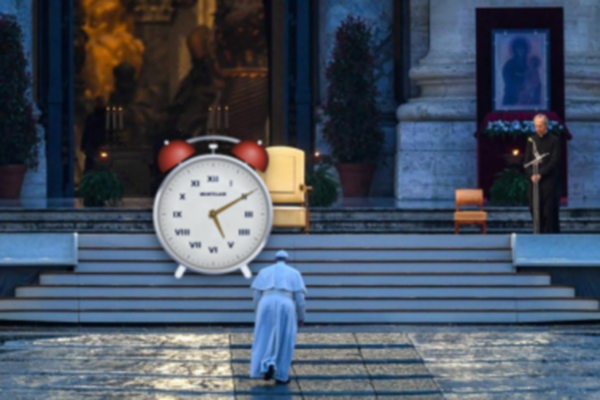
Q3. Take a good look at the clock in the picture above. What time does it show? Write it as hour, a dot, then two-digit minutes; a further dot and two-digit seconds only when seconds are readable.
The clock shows 5.10
